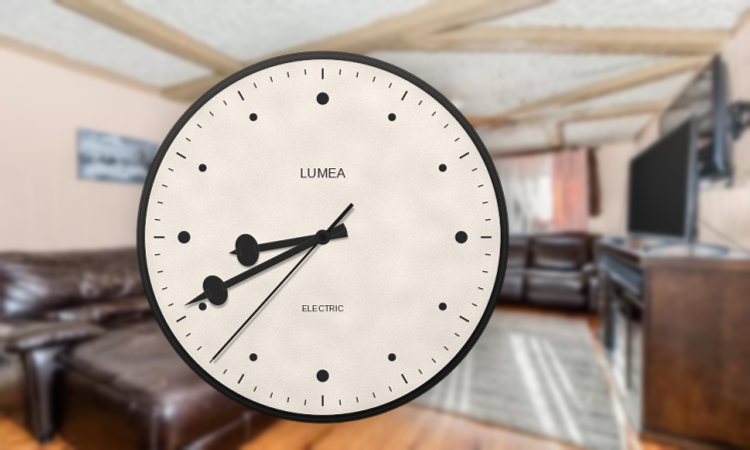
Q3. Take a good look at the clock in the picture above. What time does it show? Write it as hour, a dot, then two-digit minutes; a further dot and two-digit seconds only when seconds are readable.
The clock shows 8.40.37
